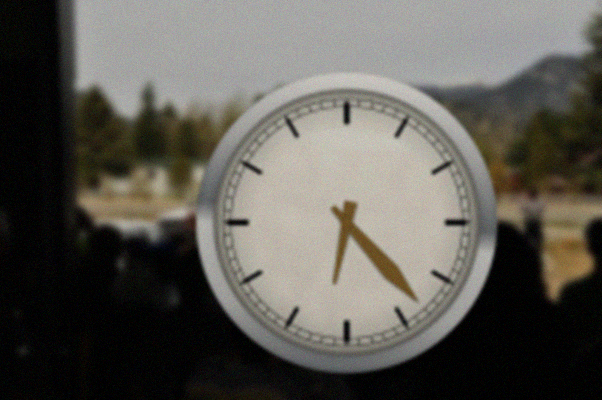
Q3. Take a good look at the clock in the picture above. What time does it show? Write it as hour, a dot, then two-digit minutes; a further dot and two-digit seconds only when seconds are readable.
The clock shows 6.23
